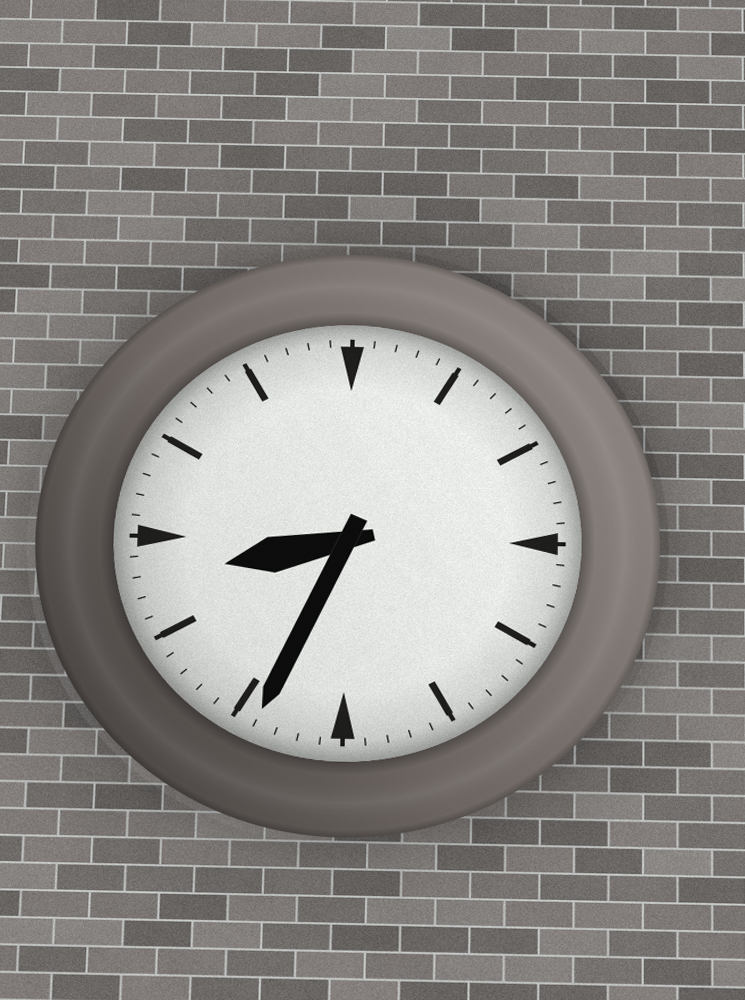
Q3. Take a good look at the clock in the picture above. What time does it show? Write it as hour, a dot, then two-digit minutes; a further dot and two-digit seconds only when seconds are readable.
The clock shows 8.34
